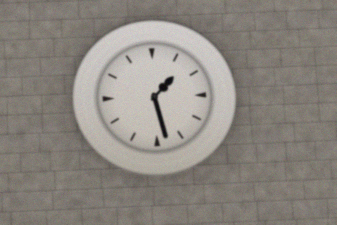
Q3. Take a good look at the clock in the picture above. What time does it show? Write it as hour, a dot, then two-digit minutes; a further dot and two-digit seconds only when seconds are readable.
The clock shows 1.28
